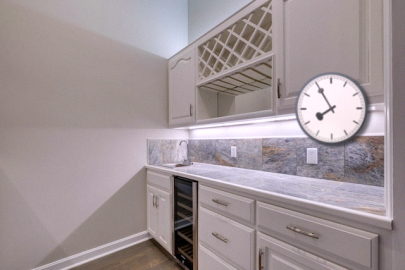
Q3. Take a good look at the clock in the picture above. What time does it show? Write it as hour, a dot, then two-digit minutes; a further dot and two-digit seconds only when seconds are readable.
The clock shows 7.55
